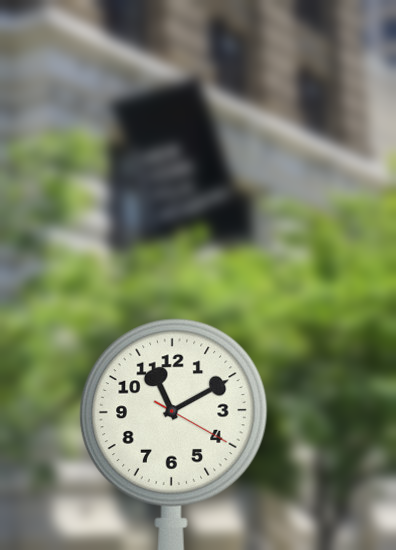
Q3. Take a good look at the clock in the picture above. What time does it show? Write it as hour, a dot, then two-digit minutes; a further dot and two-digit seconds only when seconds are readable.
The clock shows 11.10.20
